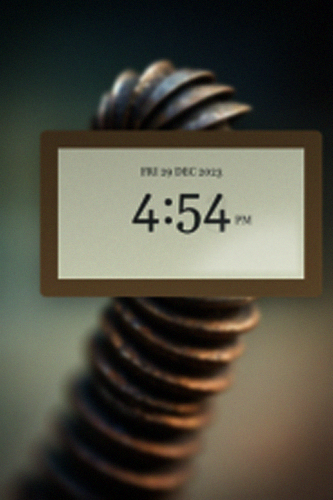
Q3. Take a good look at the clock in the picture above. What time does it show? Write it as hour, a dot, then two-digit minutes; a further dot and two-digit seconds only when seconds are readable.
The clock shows 4.54
